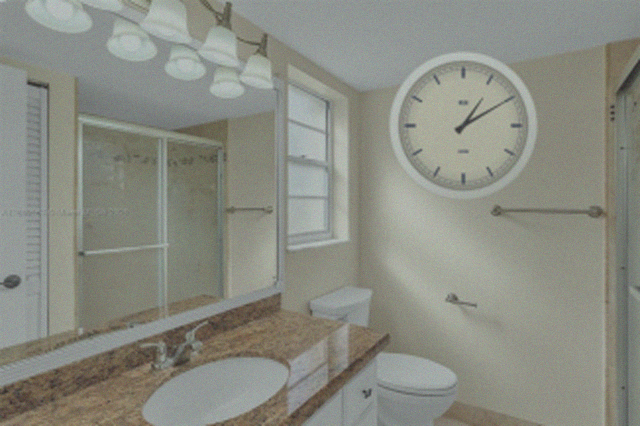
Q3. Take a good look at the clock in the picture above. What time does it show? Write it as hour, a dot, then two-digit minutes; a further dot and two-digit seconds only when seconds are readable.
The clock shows 1.10
